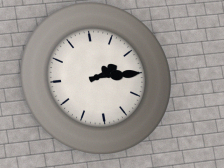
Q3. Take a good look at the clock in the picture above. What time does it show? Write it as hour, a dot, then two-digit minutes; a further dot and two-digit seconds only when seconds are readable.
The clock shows 2.15
